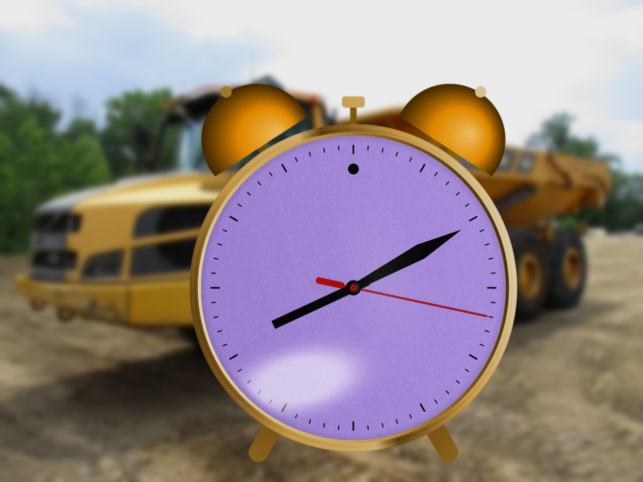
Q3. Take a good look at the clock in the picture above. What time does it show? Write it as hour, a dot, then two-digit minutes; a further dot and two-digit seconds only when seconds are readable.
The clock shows 8.10.17
